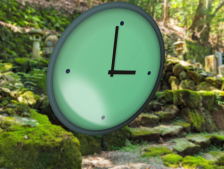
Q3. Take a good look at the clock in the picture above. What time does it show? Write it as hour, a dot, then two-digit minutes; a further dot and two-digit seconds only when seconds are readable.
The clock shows 2.59
